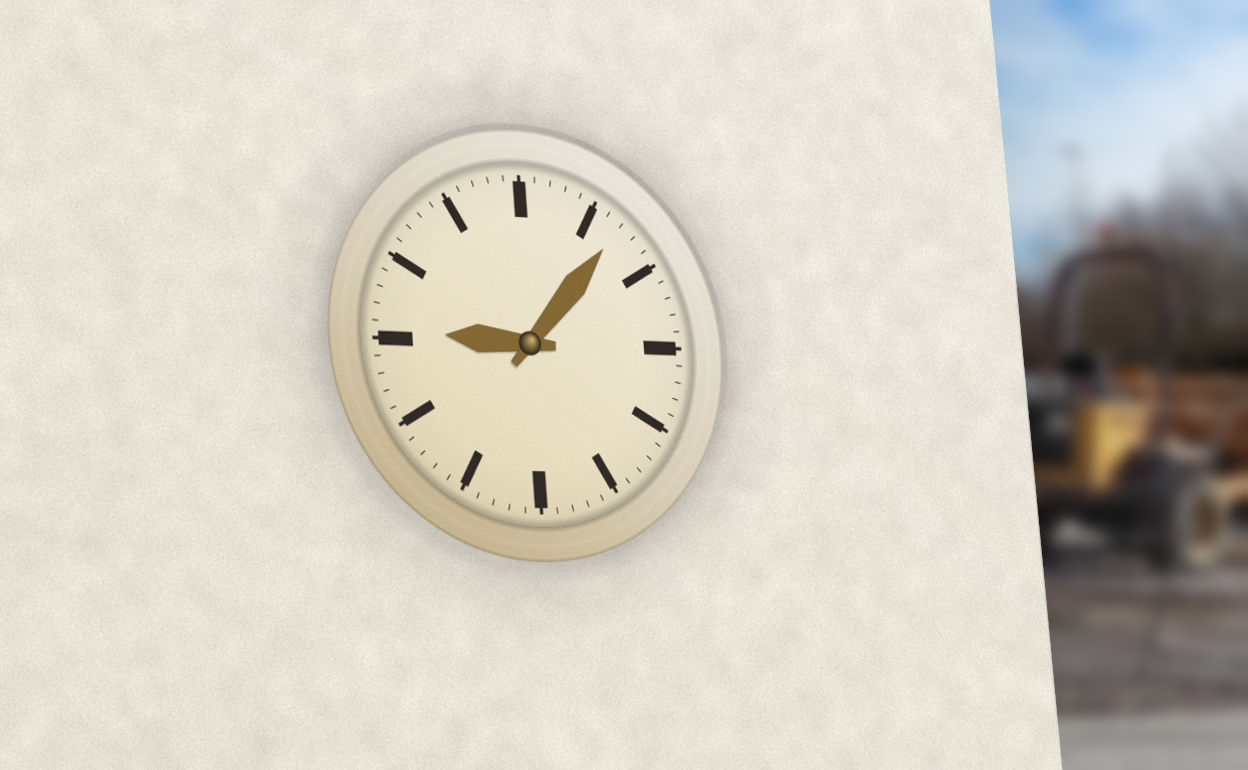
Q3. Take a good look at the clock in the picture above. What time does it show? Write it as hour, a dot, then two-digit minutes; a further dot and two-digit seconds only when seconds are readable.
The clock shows 9.07
